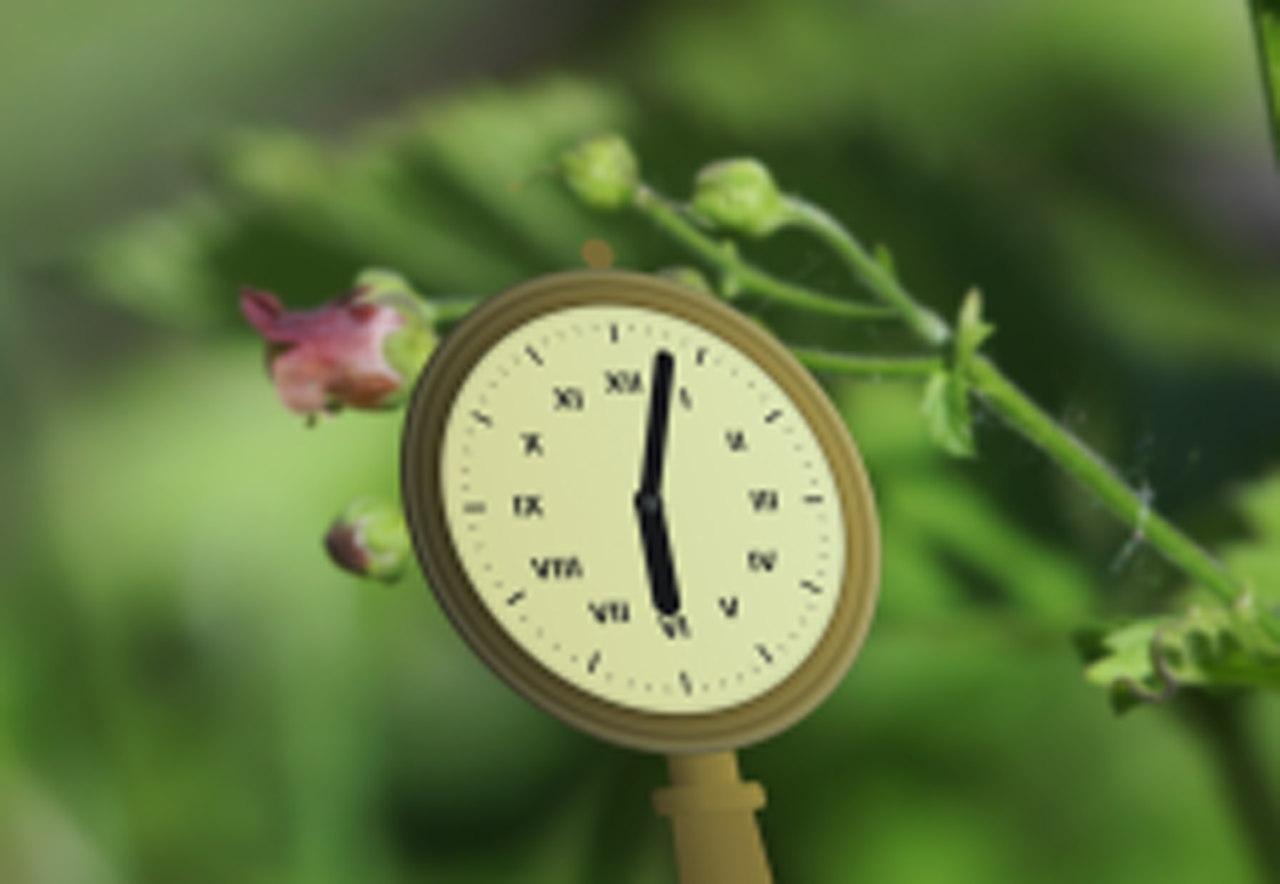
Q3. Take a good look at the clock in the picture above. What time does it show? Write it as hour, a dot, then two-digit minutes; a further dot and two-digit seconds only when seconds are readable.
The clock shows 6.03
